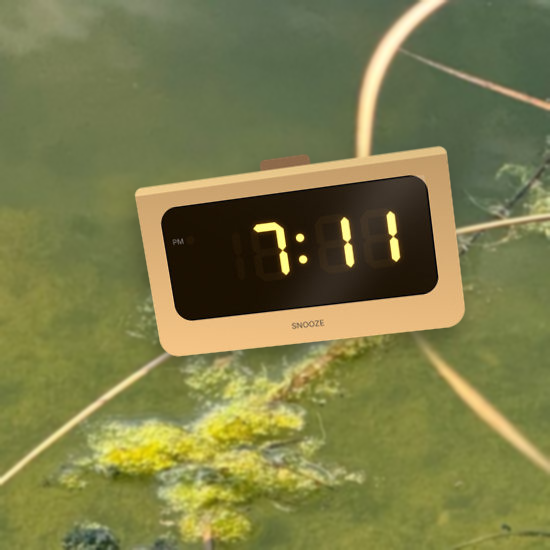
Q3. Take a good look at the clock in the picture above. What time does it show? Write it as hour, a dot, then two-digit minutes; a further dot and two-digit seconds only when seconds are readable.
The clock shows 7.11
